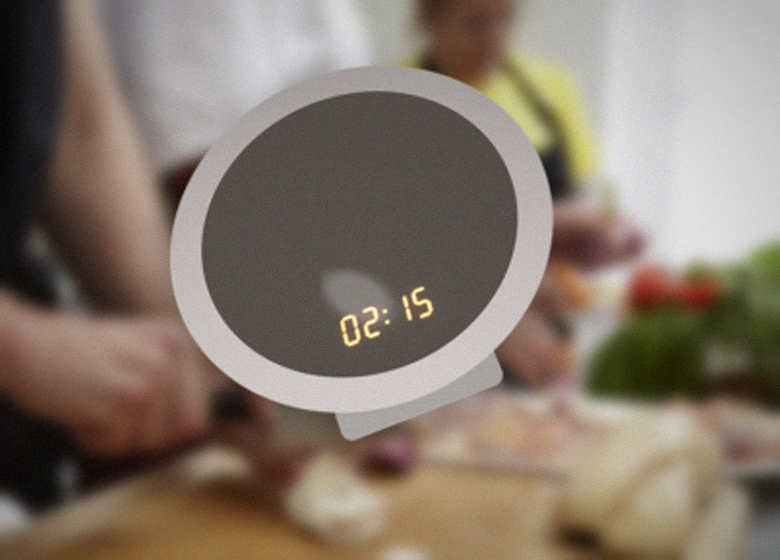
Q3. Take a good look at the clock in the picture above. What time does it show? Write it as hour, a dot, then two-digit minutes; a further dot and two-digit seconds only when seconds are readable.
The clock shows 2.15
